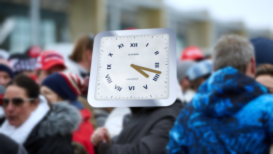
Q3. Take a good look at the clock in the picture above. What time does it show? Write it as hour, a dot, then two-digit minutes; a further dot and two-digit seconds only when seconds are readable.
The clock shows 4.18
